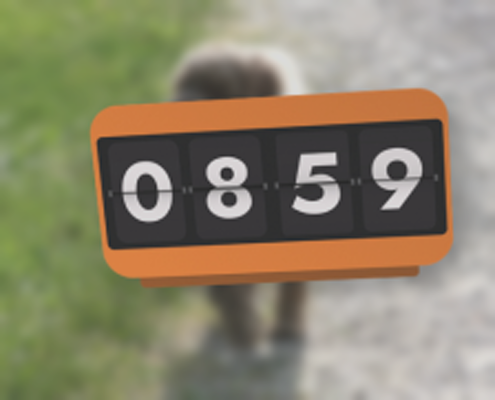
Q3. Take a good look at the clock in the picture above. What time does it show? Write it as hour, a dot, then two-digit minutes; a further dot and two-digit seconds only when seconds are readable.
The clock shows 8.59
